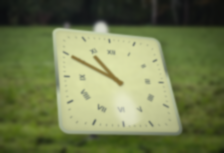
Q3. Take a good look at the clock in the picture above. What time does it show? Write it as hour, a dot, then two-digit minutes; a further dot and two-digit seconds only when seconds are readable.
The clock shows 10.50
